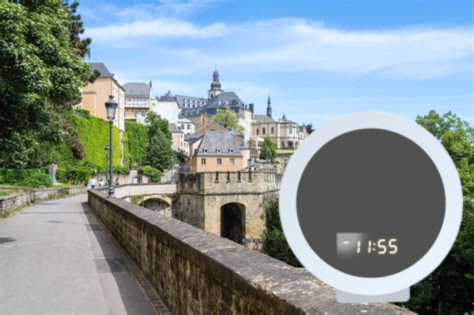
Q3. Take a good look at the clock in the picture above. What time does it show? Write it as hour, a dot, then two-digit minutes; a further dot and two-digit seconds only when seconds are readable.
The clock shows 11.55
